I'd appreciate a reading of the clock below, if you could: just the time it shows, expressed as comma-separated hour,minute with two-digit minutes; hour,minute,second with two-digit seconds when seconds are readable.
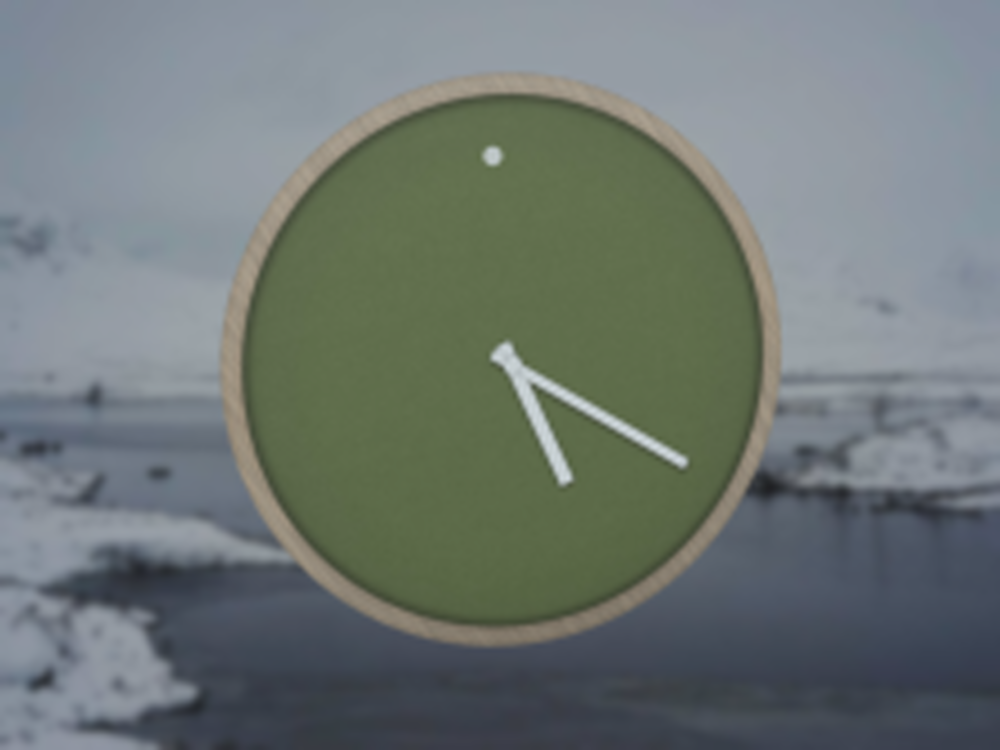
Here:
5,21
